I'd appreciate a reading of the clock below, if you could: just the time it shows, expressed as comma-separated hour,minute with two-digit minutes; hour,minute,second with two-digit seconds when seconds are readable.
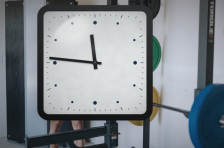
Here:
11,46
